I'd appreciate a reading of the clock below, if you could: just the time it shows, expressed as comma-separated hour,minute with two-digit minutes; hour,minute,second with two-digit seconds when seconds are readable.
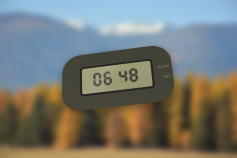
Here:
6,48
